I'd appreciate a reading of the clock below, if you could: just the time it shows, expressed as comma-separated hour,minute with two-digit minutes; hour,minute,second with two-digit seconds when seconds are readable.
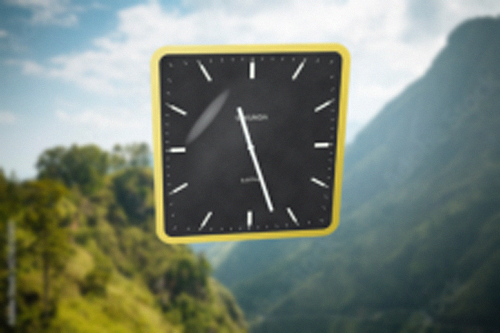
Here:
11,27
